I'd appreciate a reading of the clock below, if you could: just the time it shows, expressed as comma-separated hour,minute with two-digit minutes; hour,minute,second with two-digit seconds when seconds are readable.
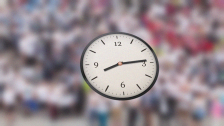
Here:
8,14
